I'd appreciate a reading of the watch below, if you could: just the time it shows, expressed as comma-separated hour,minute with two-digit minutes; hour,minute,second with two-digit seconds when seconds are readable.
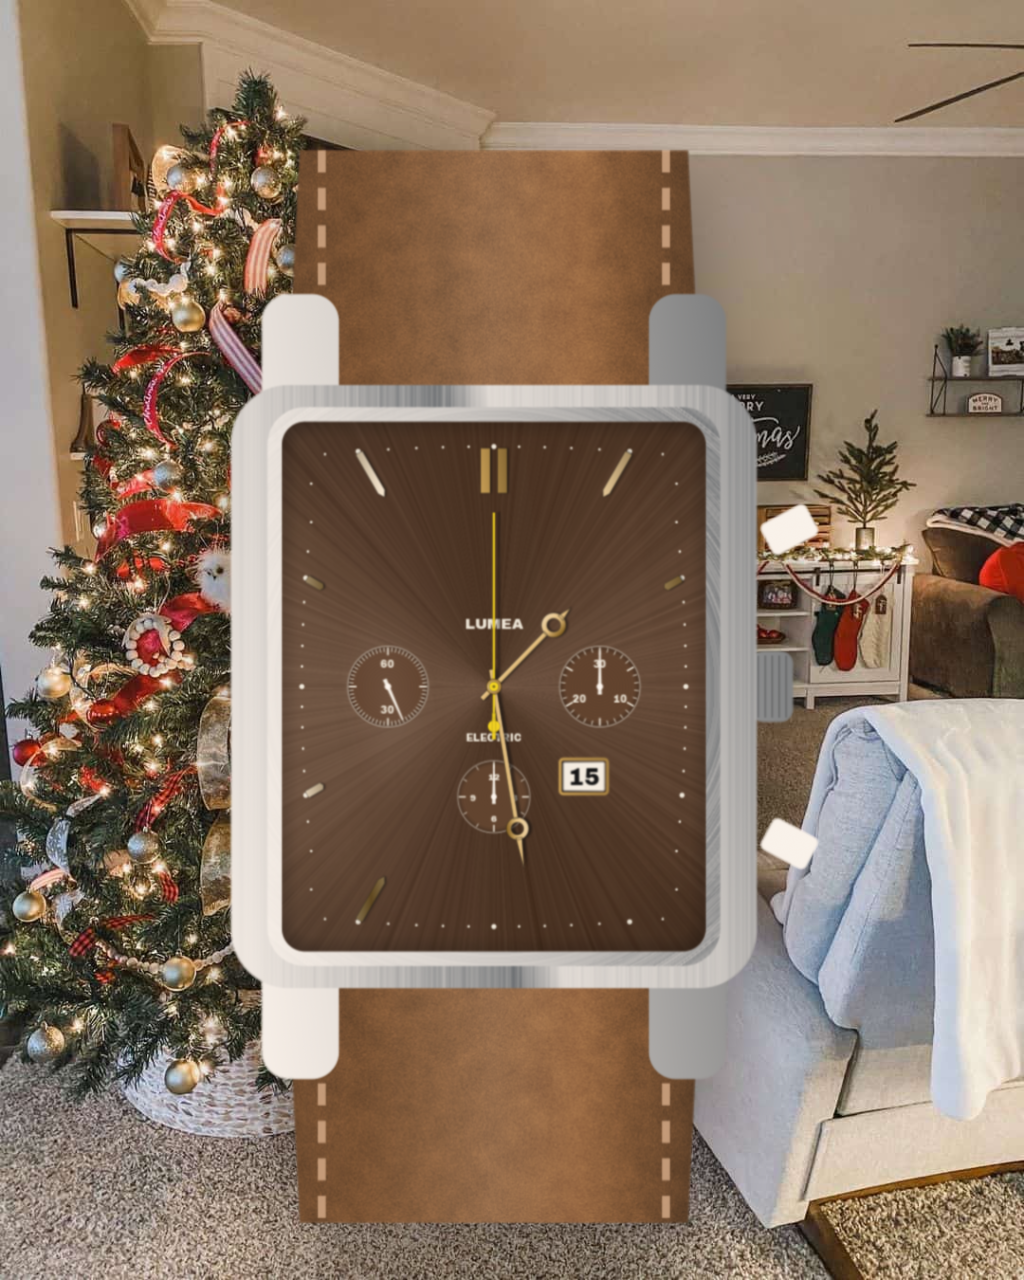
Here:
1,28,26
